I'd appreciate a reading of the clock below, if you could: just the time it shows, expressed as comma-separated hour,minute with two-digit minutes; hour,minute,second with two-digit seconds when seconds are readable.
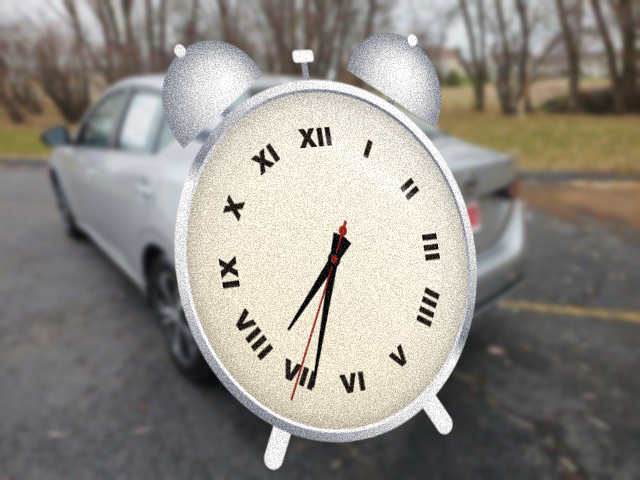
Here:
7,33,35
